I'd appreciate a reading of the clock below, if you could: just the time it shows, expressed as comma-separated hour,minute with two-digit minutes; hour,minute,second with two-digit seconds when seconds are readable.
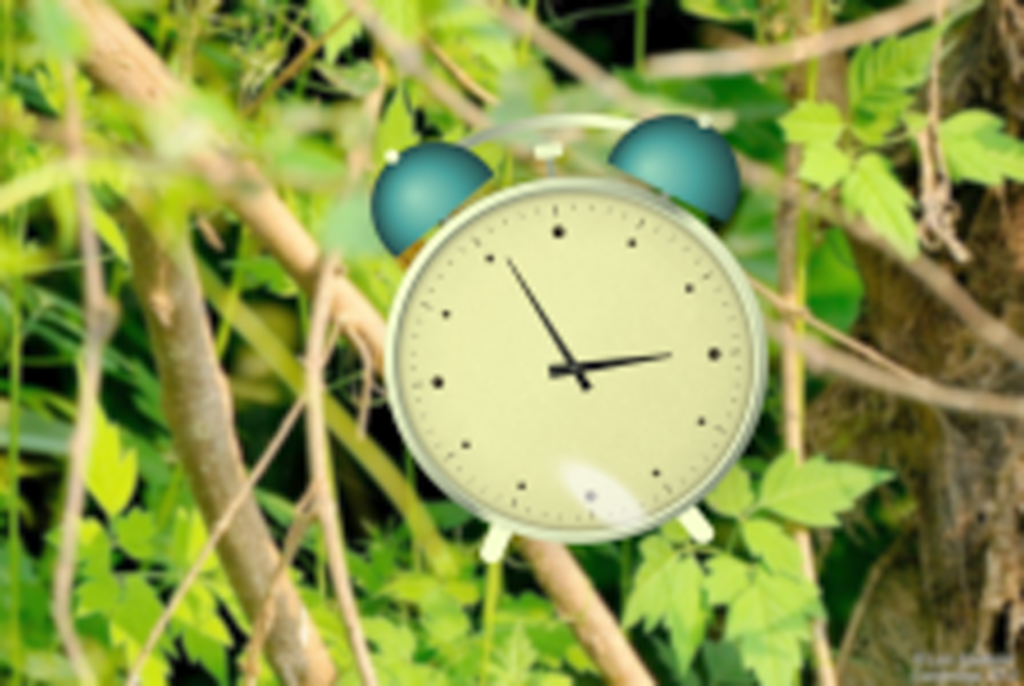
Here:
2,56
